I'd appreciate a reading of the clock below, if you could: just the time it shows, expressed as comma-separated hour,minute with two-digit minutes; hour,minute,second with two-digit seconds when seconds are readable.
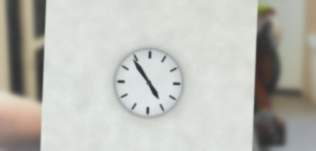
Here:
4,54
